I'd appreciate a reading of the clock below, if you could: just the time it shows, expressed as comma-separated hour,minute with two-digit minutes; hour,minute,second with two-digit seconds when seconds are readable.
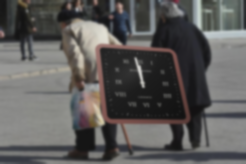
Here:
11,59
